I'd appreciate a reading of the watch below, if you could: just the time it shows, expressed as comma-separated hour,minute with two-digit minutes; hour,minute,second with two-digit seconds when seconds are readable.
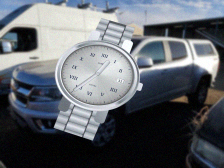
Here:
12,35
